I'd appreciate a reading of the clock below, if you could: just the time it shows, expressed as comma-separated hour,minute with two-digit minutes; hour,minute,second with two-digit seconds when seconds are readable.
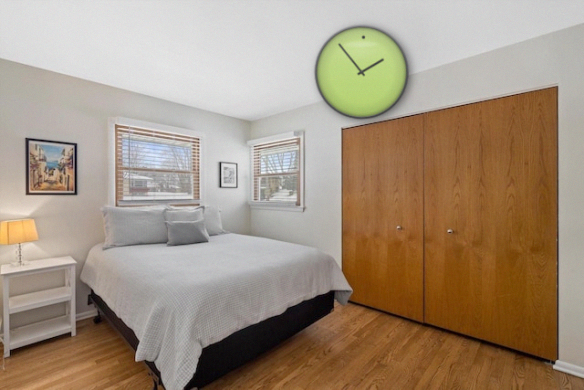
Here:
1,53
